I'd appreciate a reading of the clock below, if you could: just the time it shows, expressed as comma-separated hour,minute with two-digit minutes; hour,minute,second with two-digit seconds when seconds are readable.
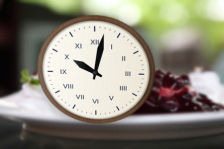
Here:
10,02
